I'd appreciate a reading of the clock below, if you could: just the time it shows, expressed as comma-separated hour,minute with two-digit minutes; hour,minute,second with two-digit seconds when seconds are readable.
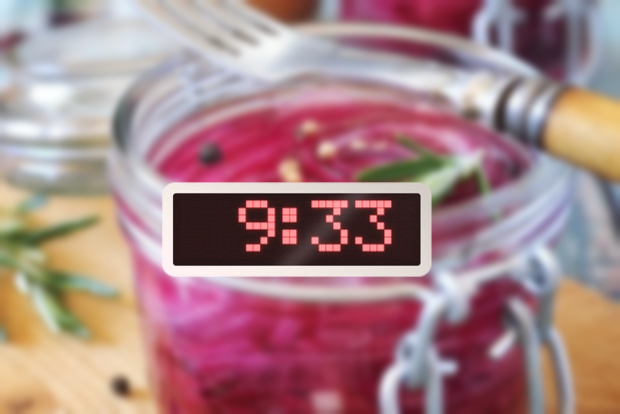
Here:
9,33
